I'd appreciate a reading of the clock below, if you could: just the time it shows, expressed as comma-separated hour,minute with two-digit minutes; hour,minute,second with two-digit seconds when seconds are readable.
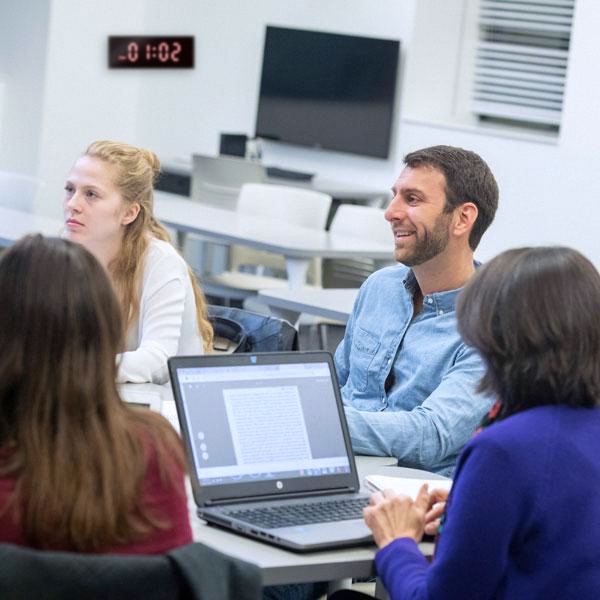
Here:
1,02
